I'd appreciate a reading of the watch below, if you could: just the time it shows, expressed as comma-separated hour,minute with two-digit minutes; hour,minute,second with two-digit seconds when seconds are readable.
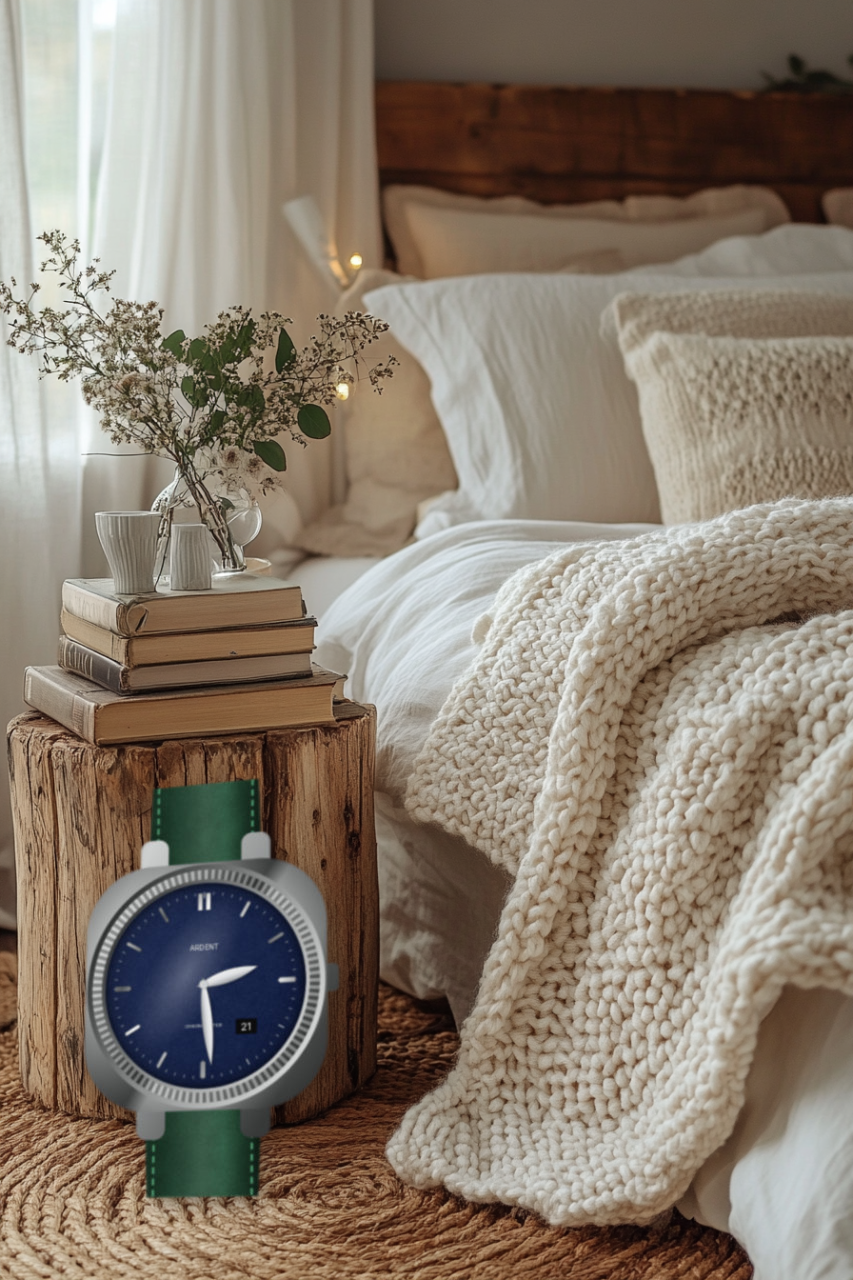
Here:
2,29
